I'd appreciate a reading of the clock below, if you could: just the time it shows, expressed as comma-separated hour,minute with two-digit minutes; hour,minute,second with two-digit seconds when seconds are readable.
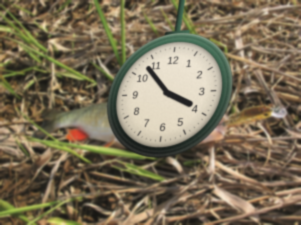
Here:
3,53
